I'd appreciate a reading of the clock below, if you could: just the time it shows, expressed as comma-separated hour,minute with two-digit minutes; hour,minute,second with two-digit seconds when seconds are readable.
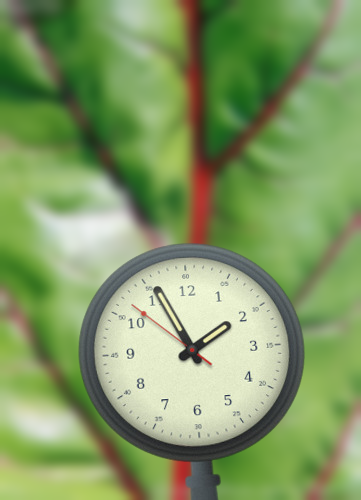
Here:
1,55,52
